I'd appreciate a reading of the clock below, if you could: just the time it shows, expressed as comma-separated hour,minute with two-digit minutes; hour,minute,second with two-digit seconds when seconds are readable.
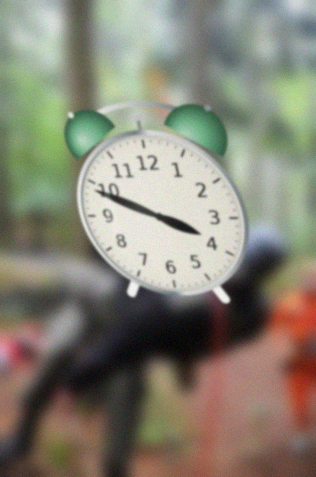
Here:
3,49
